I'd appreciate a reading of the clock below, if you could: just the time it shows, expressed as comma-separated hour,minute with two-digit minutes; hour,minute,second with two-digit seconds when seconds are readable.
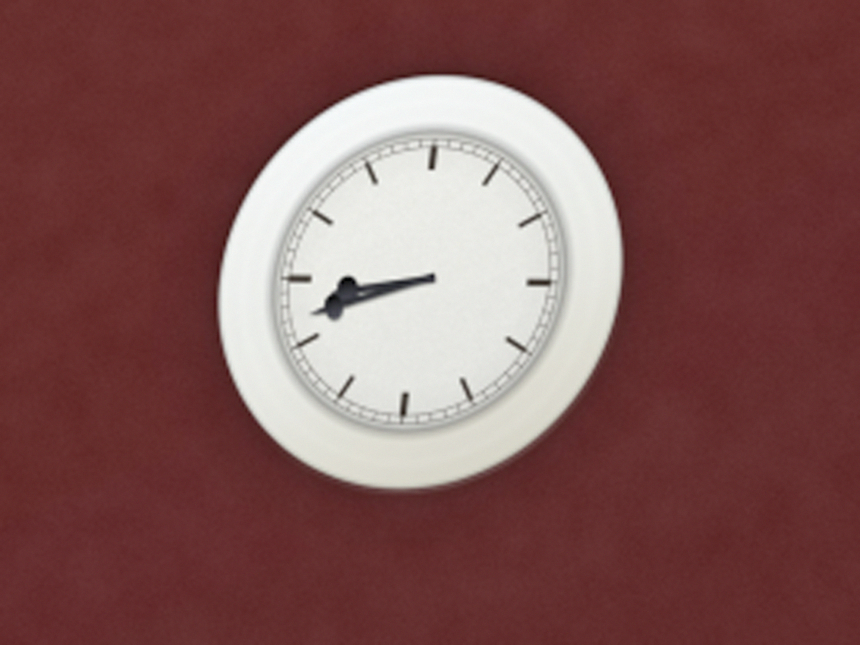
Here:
8,42
